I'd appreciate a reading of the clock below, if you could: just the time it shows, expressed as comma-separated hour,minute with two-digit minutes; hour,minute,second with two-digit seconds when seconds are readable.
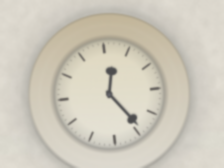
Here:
12,24
